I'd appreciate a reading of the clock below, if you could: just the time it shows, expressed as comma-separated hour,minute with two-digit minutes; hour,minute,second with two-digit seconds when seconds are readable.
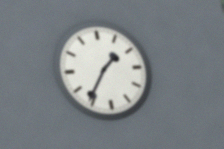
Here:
1,36
